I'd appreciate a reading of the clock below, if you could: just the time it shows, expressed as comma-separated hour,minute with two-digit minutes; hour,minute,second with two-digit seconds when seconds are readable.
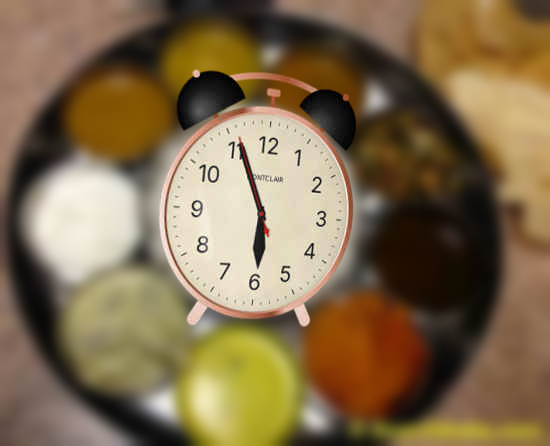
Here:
5,55,56
